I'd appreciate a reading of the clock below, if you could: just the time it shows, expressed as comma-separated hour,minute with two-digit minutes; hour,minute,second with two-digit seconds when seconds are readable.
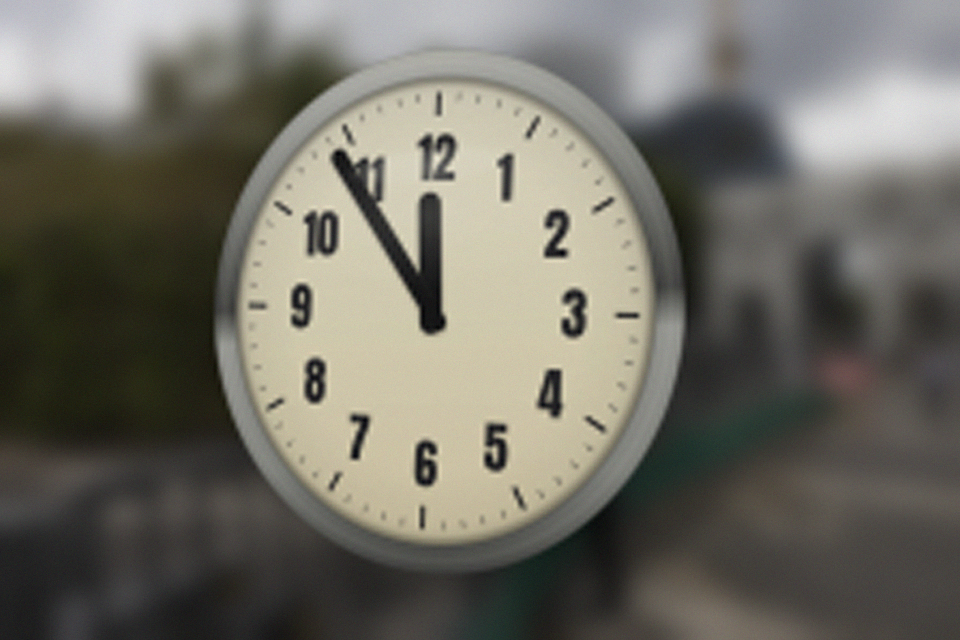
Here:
11,54
